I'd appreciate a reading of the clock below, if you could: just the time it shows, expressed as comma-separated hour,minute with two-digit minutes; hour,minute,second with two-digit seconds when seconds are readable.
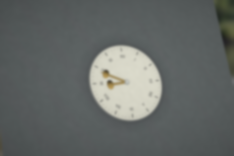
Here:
8,49
